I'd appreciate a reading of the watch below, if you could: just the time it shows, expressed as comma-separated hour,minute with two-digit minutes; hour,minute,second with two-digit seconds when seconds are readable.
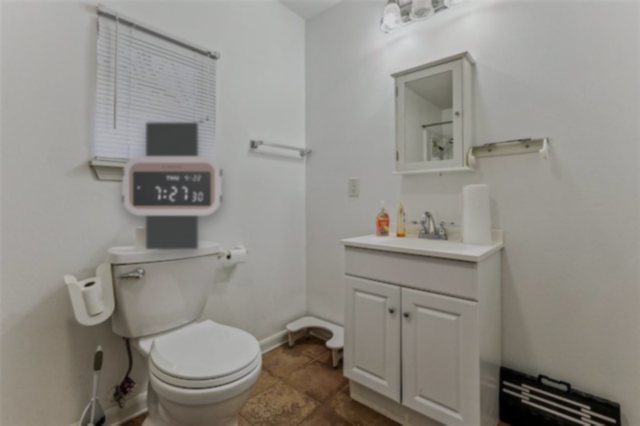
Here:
7,27
